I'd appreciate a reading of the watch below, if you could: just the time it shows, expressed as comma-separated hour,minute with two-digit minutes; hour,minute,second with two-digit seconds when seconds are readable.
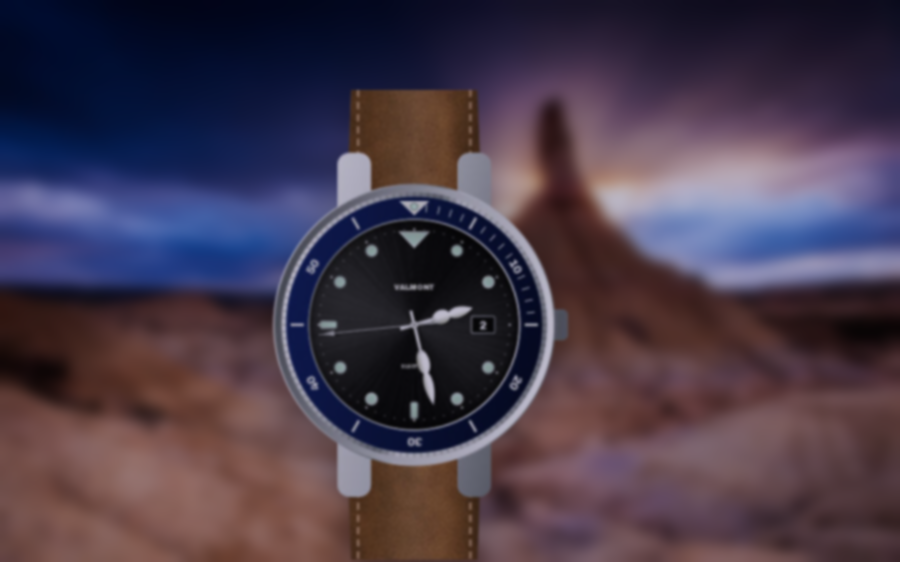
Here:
2,27,44
